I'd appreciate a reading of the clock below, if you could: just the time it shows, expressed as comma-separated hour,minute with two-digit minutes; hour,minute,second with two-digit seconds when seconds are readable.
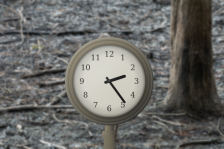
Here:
2,24
